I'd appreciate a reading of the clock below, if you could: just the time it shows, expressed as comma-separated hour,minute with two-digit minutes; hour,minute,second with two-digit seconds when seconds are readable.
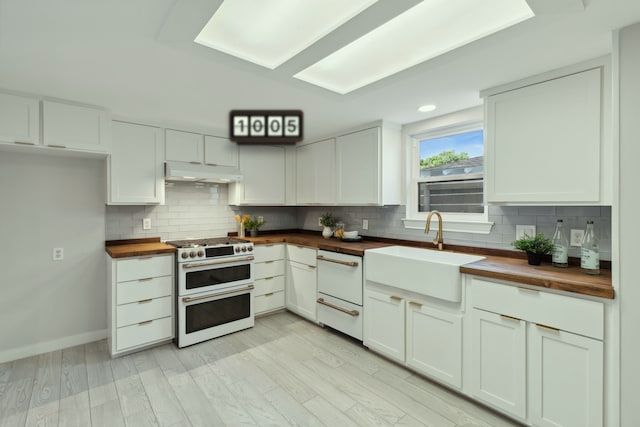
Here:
10,05
